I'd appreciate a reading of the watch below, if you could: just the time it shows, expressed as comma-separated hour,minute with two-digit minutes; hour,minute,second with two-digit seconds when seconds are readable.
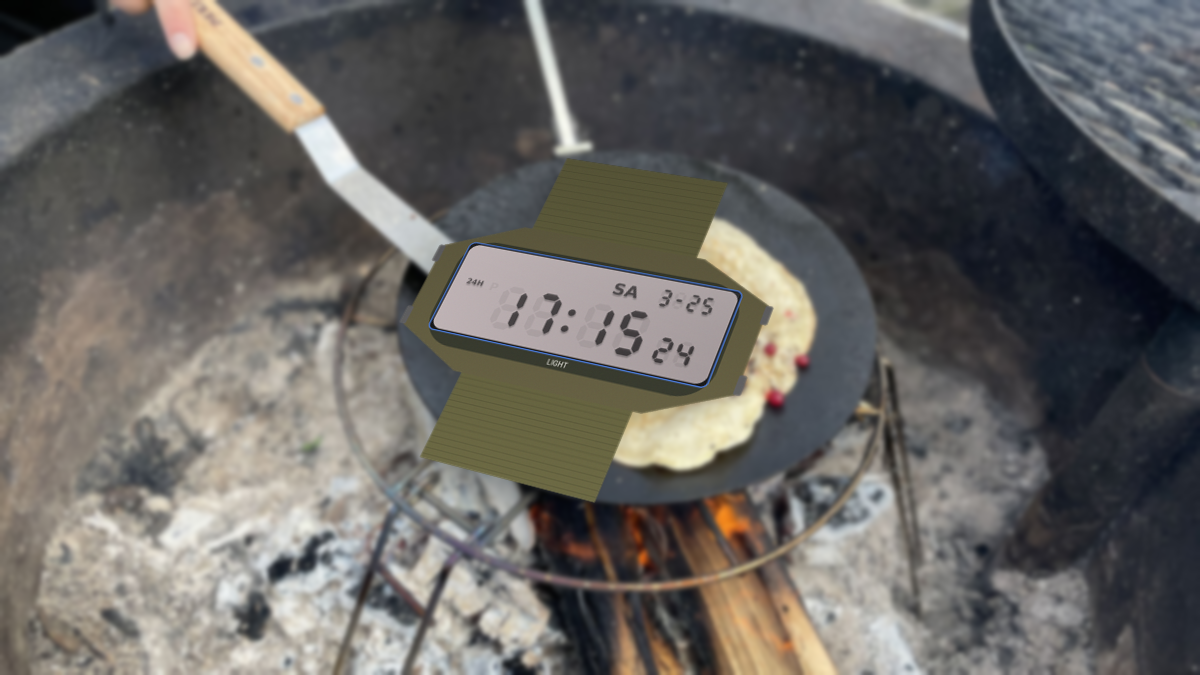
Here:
17,15,24
